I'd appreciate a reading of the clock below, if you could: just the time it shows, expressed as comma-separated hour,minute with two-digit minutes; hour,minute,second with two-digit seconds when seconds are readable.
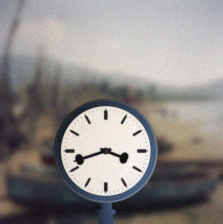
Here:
3,42
